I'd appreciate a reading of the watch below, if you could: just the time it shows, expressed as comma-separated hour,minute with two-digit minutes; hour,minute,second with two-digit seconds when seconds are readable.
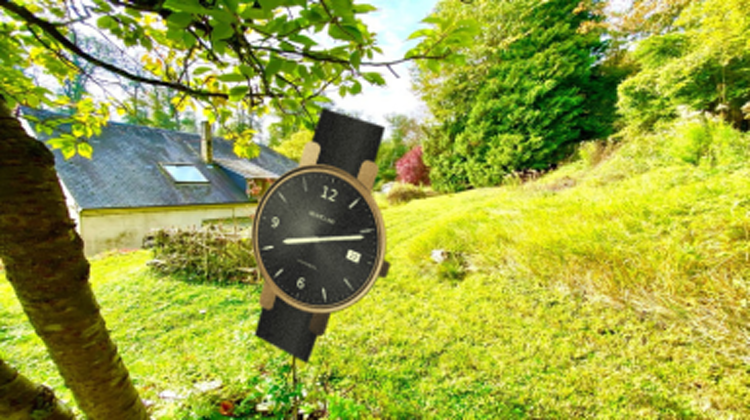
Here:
8,11
